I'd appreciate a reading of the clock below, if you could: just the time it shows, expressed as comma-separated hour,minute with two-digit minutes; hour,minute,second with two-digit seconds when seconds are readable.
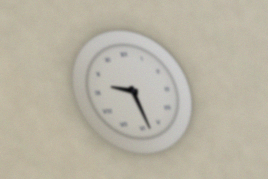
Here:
9,28
